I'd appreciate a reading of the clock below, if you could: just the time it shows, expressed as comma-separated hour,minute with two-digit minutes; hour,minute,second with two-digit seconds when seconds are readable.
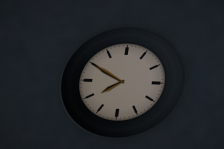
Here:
7,50
